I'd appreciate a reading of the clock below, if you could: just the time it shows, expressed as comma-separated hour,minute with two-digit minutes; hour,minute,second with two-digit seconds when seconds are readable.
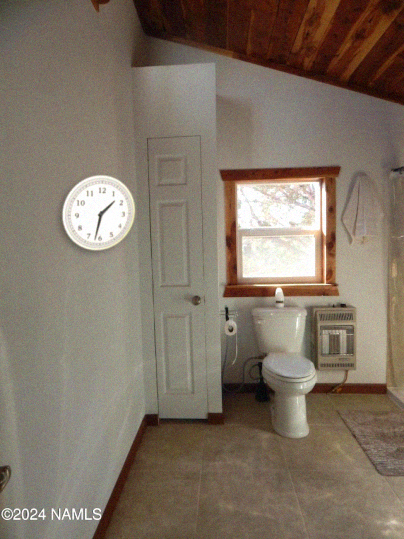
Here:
1,32
